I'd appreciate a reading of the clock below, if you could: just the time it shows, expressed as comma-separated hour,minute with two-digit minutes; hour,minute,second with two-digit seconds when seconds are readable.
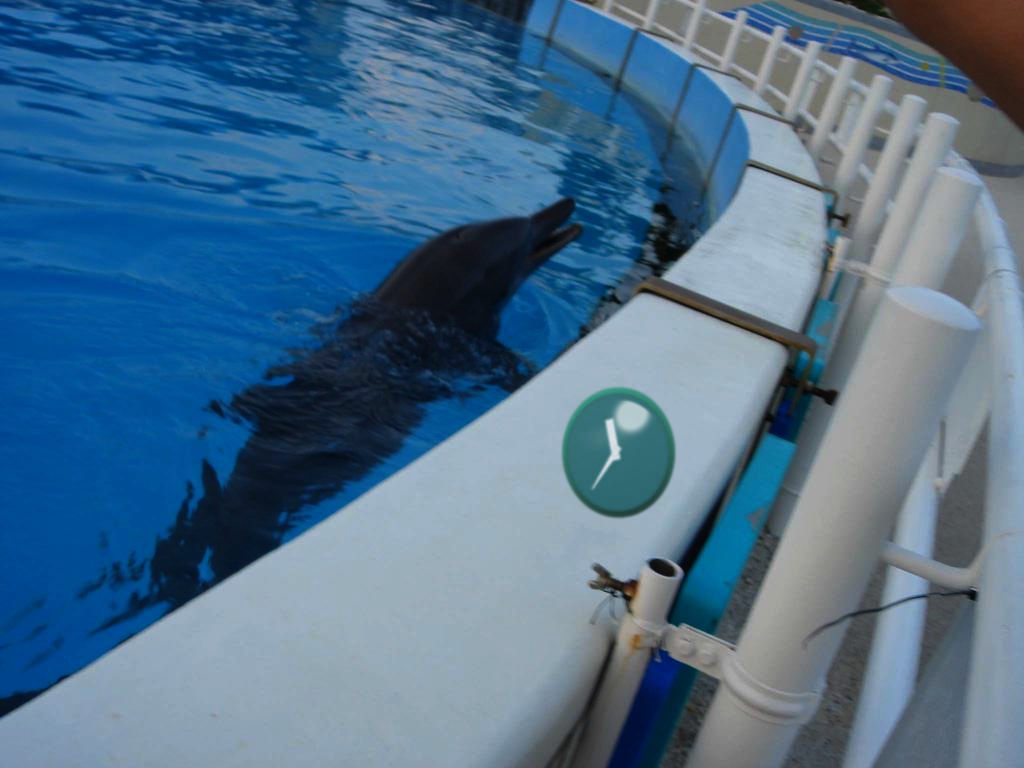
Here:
11,36
